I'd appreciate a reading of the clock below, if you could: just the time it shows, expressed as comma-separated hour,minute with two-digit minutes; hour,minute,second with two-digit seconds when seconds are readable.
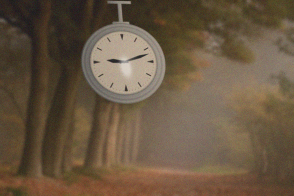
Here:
9,12
